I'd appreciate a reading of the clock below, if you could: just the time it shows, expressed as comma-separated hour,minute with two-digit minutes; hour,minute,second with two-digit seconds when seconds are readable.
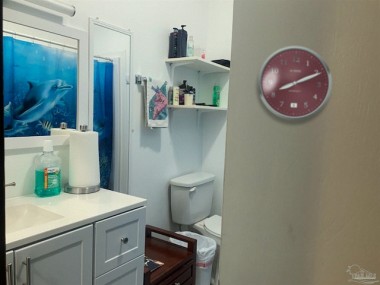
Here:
8,11
